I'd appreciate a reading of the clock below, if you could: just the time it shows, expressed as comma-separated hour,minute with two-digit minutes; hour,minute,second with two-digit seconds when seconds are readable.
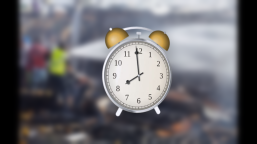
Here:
7,59
